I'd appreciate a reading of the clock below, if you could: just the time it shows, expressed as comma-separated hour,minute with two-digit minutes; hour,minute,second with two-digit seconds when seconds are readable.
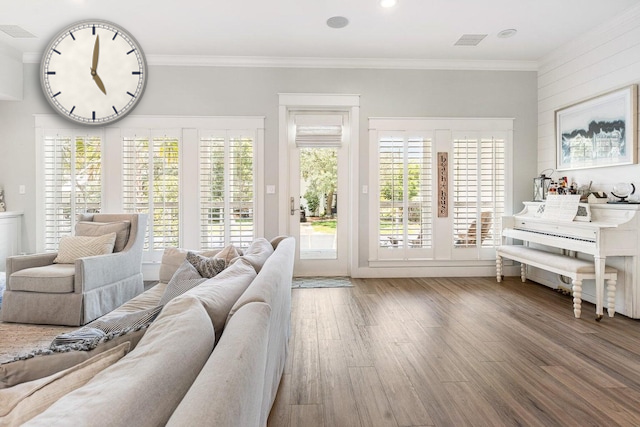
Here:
5,01
